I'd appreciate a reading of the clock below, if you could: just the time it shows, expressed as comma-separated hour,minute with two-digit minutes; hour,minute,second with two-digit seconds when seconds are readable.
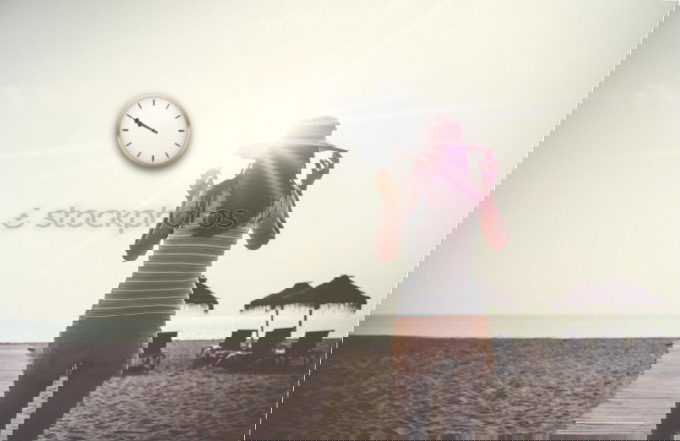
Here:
9,50
